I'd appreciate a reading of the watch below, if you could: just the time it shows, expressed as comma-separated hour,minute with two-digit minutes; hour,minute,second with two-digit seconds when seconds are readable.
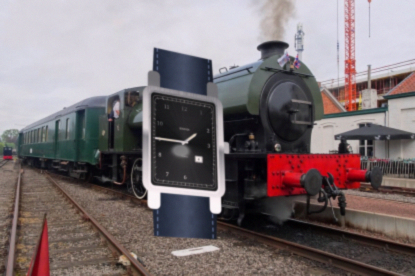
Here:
1,45
